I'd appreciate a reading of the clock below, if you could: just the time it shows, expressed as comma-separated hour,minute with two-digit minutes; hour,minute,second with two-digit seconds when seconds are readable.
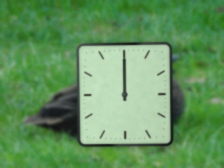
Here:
12,00
